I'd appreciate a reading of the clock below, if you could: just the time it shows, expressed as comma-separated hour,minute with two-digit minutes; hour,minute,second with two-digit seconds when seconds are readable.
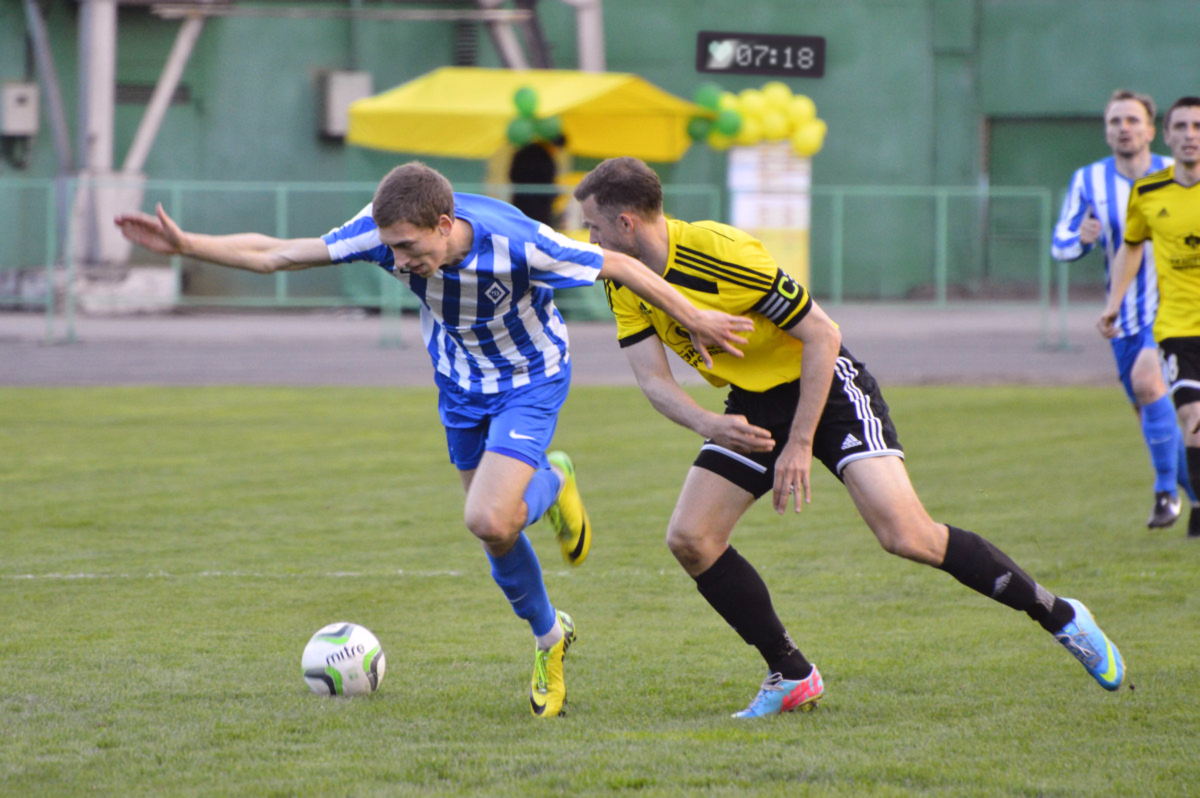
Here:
7,18
